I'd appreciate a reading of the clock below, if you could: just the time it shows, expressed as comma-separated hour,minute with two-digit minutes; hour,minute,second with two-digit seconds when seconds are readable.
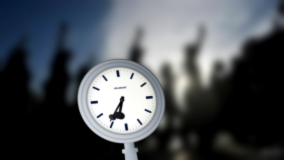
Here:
6,36
